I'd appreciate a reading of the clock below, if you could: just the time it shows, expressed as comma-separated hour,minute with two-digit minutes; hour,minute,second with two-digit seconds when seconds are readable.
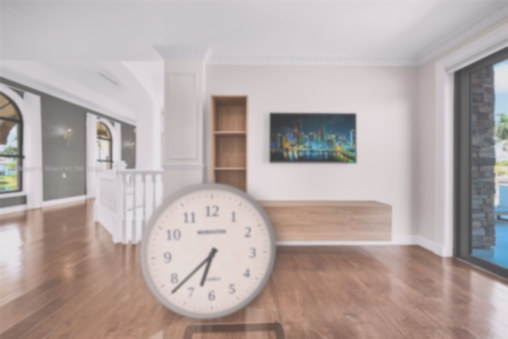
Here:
6,38
